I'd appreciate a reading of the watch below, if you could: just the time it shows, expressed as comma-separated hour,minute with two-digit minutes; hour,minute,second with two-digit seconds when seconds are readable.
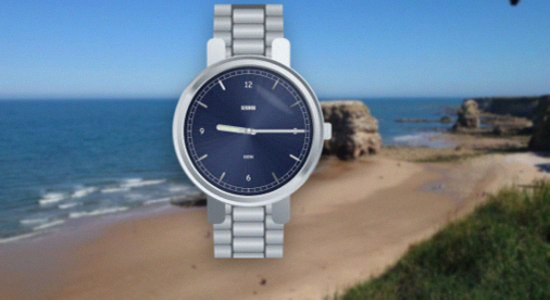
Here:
9,15
